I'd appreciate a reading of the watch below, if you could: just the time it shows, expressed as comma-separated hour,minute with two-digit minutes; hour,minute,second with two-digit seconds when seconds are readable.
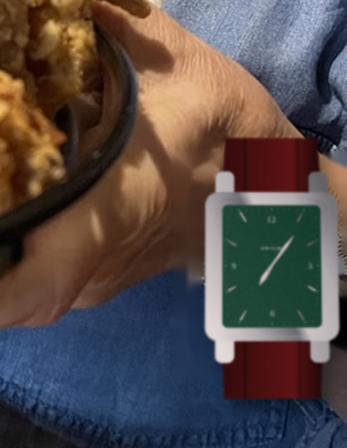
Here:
7,06
